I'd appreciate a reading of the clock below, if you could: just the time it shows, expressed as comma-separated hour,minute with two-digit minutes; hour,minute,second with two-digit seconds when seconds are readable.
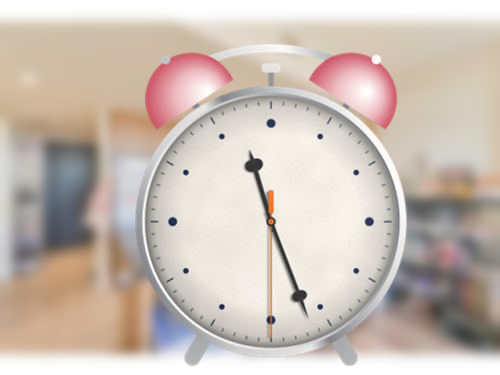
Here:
11,26,30
